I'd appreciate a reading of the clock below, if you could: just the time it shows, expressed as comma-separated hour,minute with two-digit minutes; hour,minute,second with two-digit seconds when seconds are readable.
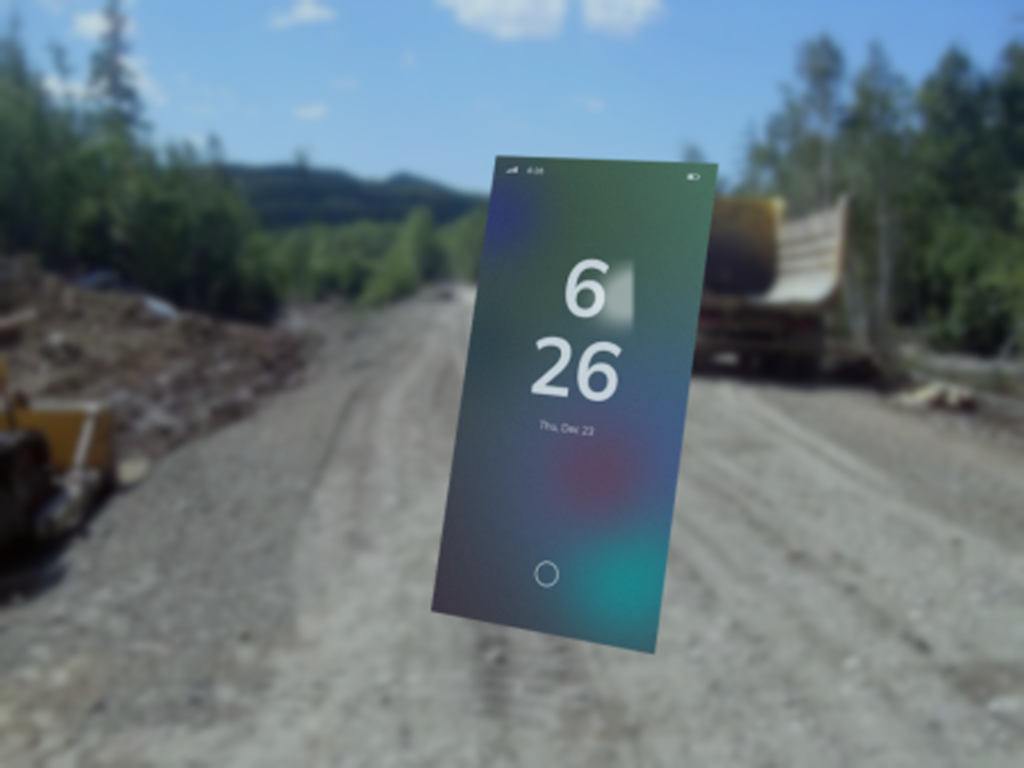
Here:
6,26
